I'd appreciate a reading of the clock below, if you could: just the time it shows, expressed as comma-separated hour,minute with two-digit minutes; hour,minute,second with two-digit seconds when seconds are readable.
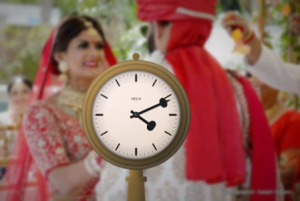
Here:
4,11
